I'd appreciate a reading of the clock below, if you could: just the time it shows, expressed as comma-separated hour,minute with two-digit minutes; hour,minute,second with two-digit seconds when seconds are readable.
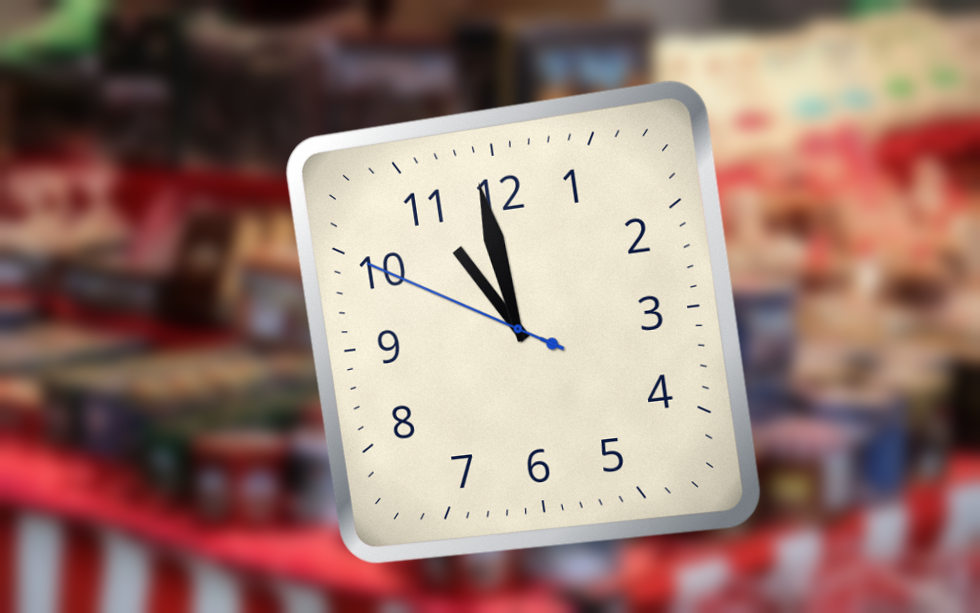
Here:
10,58,50
